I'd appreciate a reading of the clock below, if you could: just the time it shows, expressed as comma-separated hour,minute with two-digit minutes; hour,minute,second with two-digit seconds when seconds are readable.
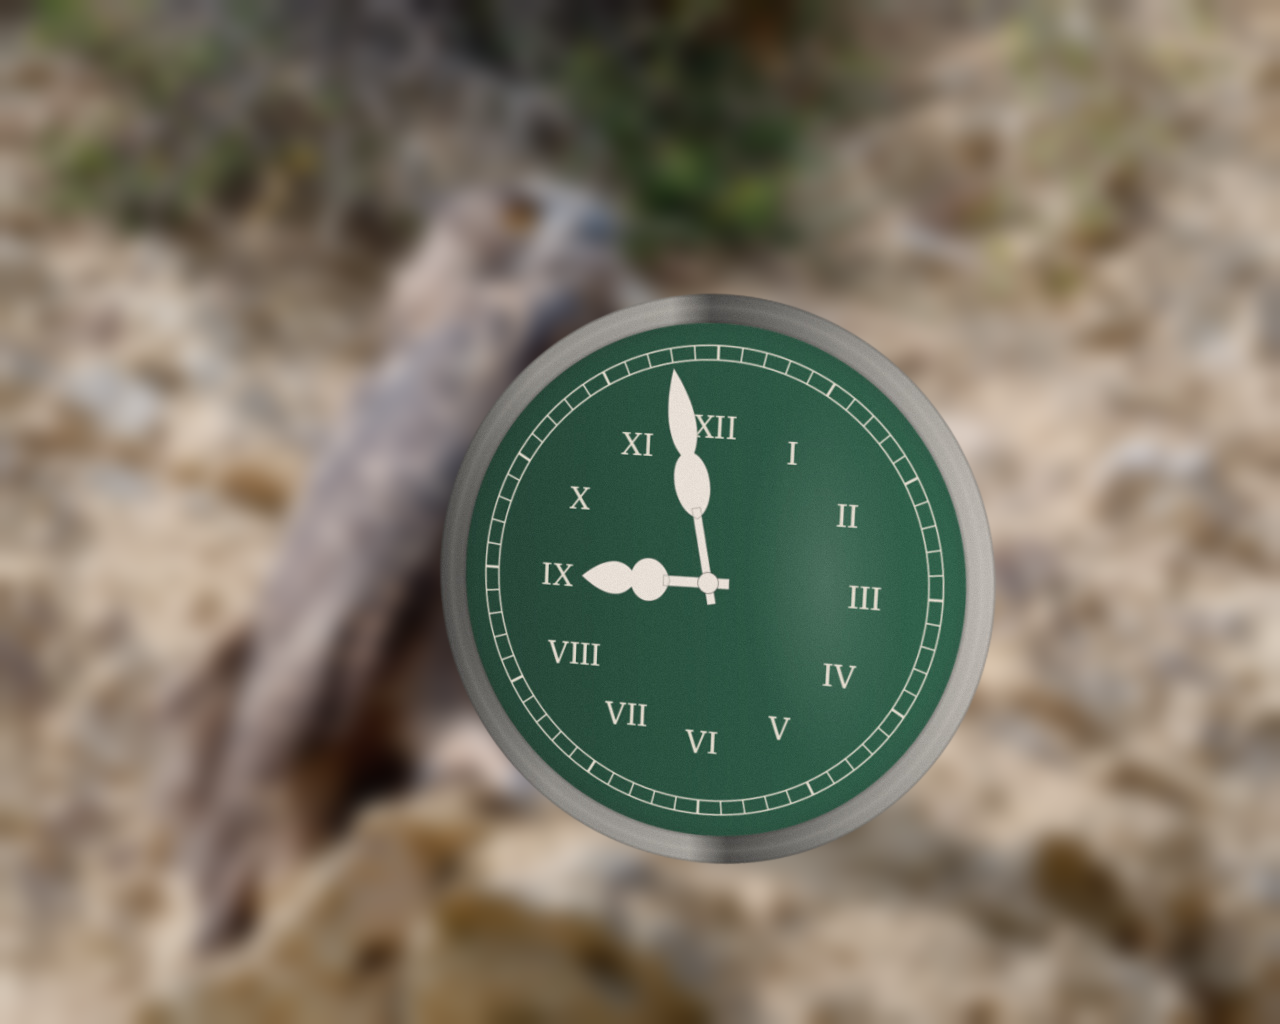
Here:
8,58
